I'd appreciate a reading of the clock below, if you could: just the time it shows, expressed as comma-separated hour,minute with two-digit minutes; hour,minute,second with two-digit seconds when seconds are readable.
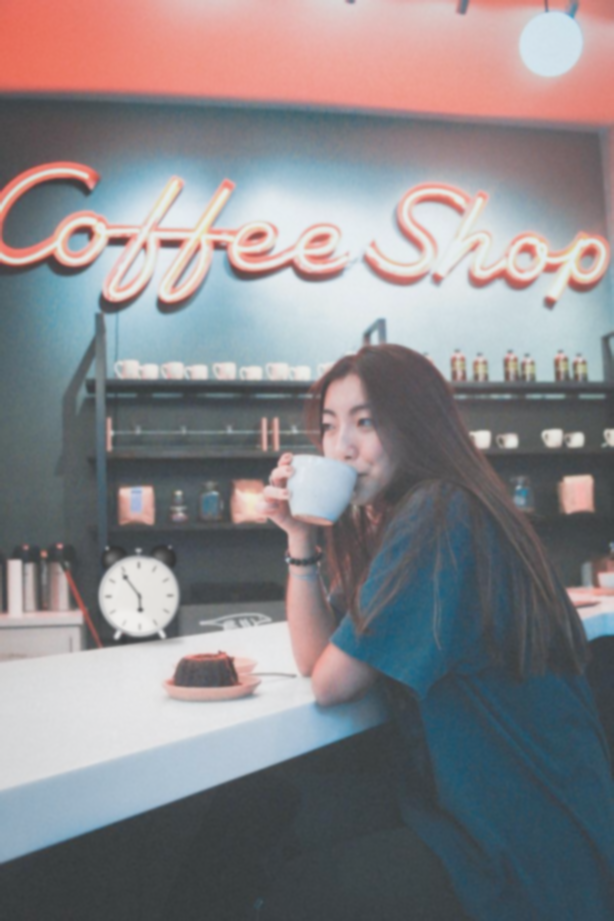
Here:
5,54
